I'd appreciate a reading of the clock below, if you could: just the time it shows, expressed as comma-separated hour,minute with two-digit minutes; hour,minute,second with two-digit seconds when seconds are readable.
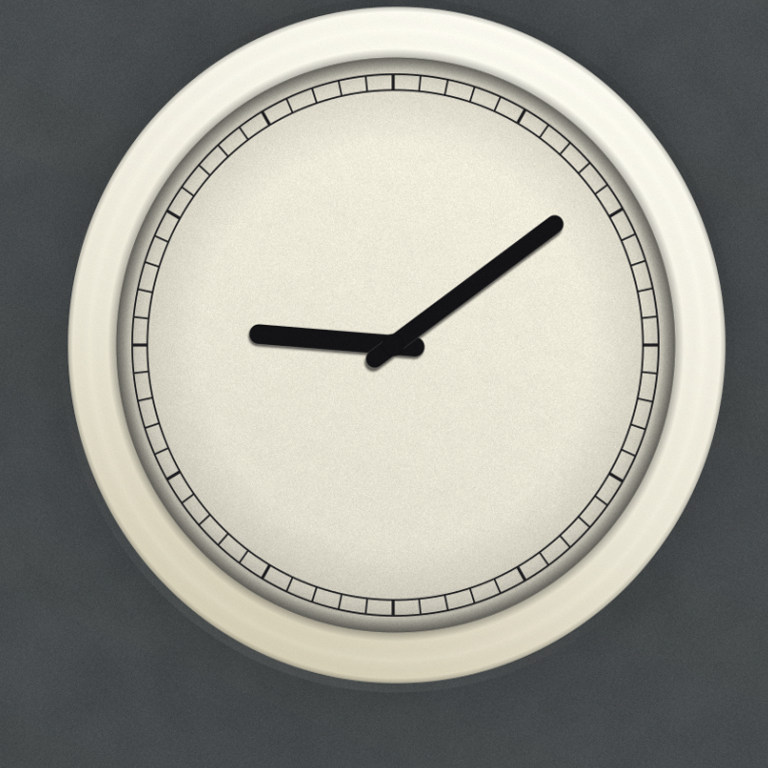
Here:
9,09
